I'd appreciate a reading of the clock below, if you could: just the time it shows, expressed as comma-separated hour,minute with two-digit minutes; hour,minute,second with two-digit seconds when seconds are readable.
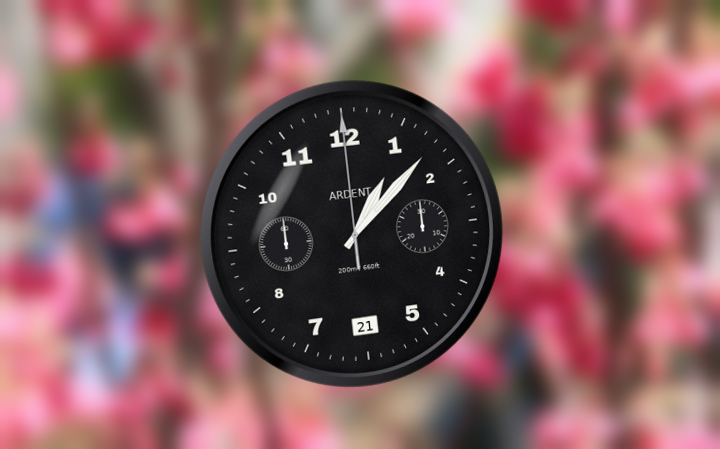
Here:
1,08
